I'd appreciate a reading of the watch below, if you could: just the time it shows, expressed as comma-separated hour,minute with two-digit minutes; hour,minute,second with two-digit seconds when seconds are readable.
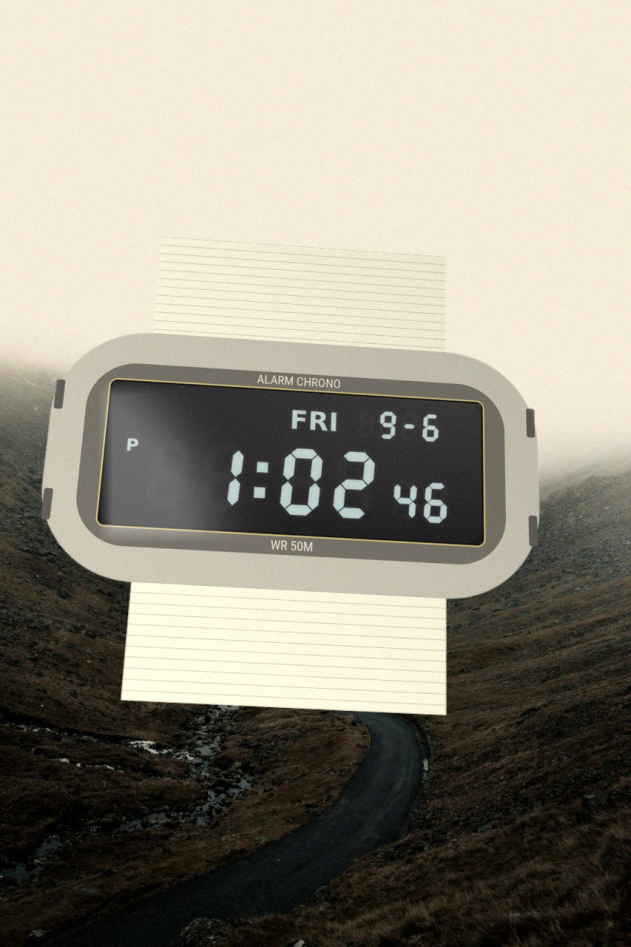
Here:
1,02,46
